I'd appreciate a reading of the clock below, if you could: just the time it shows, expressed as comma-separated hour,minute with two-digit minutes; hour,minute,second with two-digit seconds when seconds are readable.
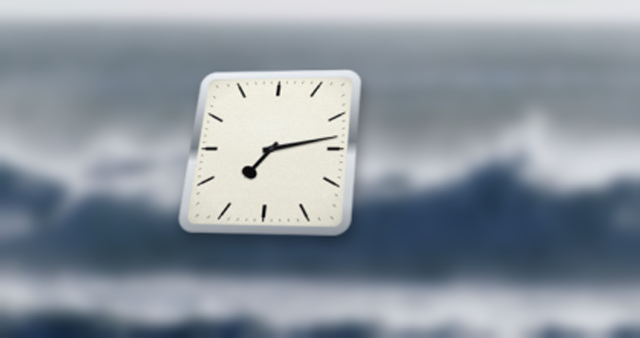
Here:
7,13
